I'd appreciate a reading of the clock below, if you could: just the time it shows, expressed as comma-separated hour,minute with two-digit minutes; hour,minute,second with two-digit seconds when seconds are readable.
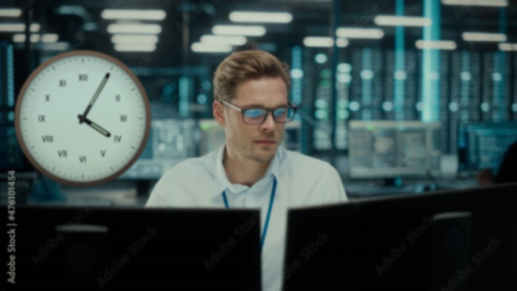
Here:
4,05
